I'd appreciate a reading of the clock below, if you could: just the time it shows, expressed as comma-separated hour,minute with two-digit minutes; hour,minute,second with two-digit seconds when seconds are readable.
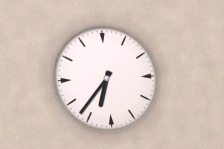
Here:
6,37
